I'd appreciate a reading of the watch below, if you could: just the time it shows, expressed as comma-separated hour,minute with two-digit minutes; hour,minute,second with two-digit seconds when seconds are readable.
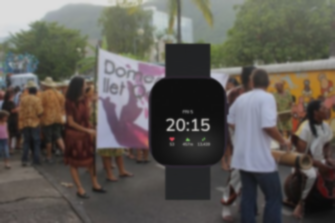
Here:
20,15
